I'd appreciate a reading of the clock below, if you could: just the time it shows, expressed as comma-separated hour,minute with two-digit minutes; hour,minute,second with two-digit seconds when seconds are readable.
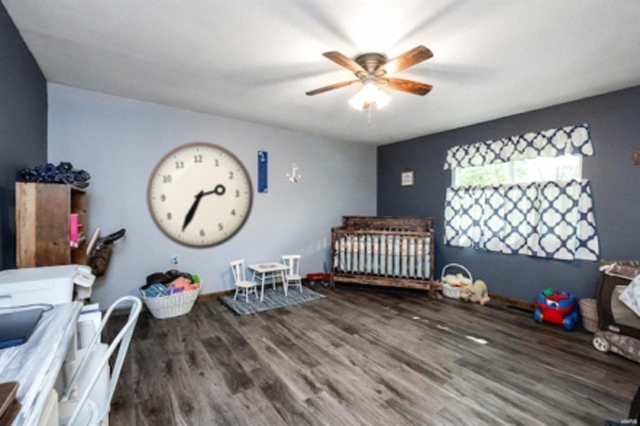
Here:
2,35
